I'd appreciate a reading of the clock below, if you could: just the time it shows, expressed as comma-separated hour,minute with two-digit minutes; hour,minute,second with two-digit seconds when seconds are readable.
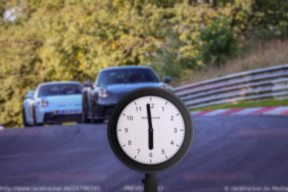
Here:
5,59
